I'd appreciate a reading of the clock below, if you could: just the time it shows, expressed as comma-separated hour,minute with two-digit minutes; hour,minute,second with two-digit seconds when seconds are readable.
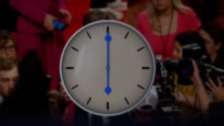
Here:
6,00
